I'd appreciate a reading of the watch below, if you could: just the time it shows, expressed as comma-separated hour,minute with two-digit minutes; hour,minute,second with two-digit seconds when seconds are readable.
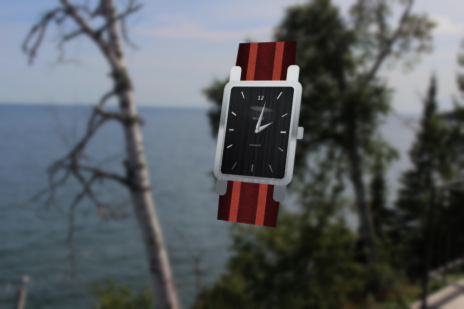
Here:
2,02
